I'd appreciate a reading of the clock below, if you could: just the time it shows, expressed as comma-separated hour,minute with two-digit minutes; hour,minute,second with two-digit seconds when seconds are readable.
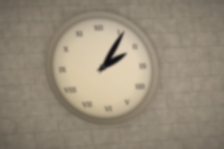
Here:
2,06
